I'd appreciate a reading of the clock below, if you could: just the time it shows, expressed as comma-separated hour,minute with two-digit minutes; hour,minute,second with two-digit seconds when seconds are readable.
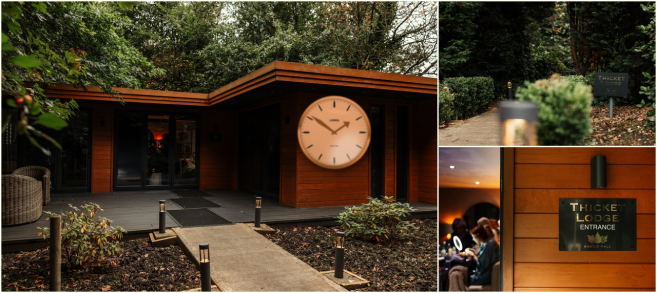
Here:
1,51
